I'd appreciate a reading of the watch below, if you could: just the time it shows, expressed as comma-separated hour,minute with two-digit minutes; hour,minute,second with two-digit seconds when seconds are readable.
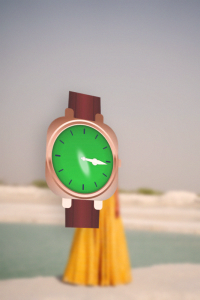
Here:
3,16
